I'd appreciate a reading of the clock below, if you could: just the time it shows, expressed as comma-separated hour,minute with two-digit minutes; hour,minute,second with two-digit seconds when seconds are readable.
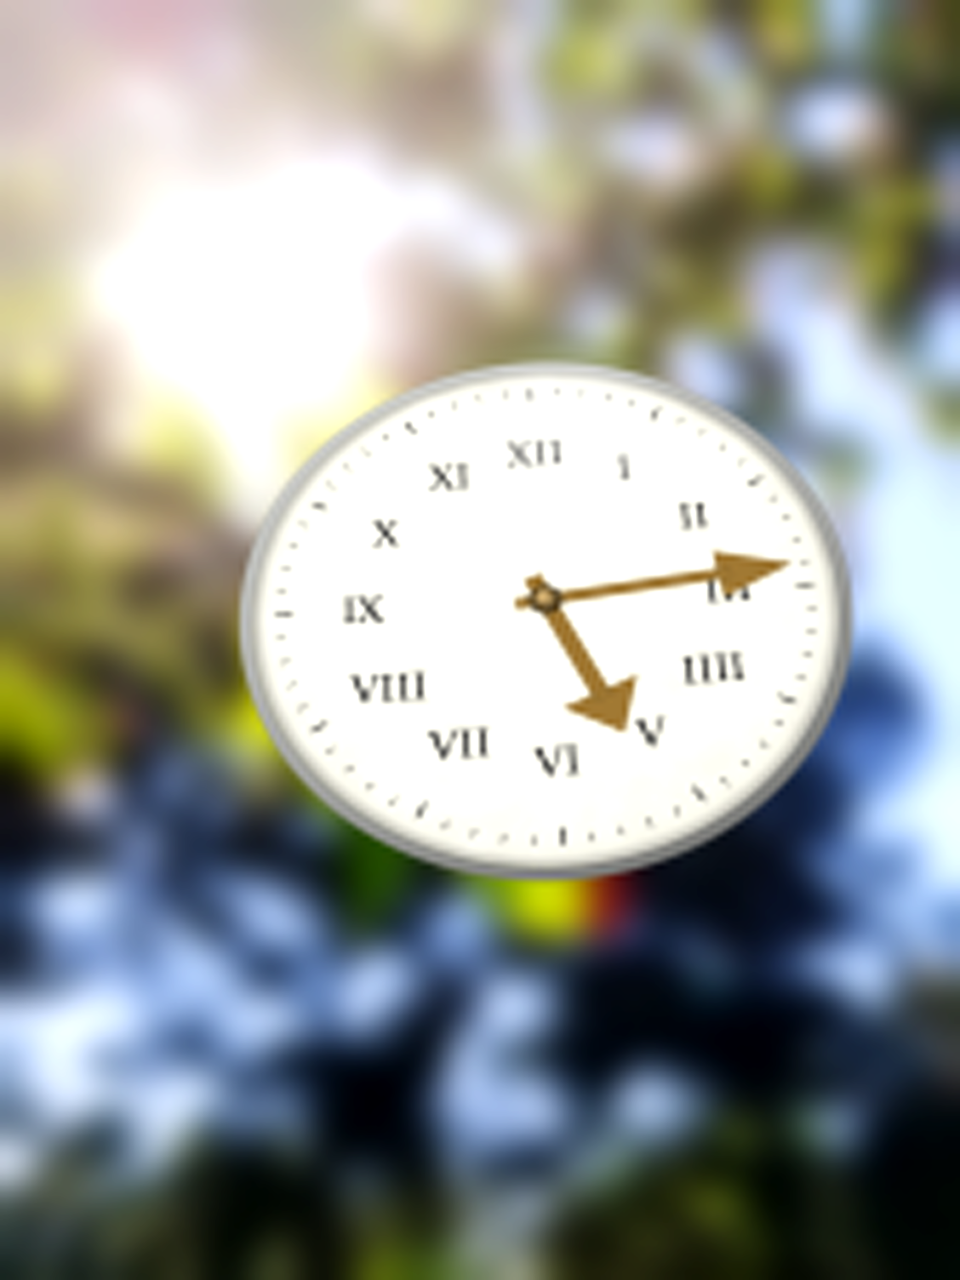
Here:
5,14
